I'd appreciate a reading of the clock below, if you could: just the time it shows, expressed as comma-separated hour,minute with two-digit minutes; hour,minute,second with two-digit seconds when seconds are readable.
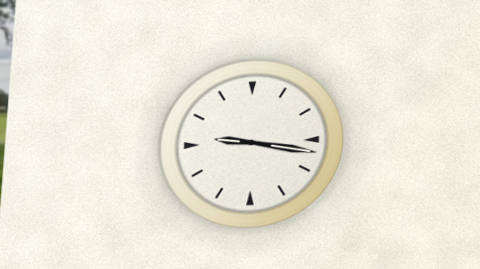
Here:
9,17
